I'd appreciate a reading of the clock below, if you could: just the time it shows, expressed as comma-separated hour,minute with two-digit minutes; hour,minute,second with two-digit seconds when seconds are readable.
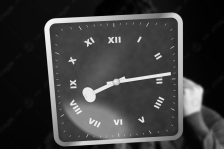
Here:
8,14
